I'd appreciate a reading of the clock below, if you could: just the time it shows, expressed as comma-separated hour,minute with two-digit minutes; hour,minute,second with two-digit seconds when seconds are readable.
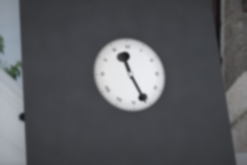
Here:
11,26
